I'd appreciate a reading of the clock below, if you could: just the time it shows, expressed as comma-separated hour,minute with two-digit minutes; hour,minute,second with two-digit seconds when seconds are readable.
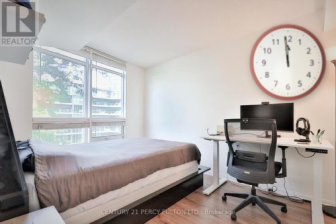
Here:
11,59
